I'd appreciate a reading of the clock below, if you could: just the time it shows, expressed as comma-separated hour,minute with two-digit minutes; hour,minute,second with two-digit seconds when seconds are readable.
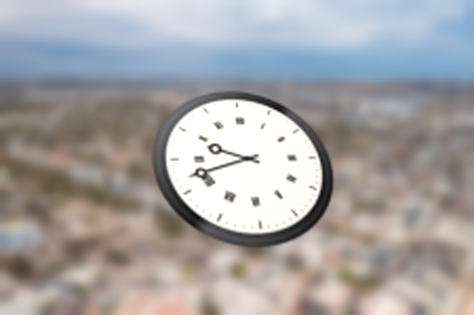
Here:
9,42
